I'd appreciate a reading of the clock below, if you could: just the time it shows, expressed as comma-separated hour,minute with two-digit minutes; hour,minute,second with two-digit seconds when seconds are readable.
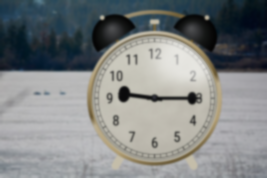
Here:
9,15
